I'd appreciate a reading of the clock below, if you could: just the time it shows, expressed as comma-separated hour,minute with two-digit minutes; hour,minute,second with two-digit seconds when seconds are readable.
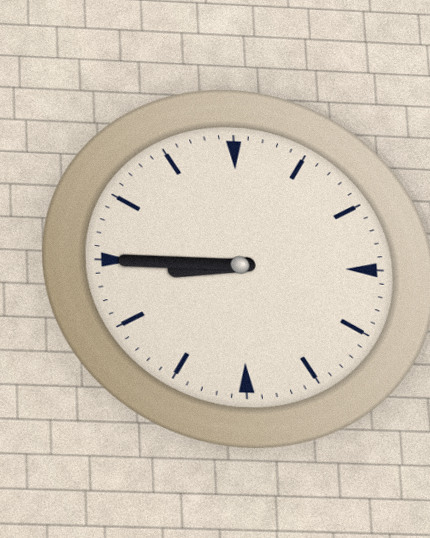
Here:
8,45
